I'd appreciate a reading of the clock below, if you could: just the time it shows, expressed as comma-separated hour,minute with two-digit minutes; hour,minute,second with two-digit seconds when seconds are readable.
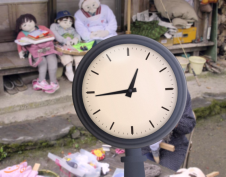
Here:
12,44
